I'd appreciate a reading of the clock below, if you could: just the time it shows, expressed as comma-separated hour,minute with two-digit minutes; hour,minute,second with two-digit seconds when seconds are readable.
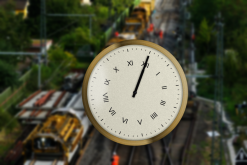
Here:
12,00
